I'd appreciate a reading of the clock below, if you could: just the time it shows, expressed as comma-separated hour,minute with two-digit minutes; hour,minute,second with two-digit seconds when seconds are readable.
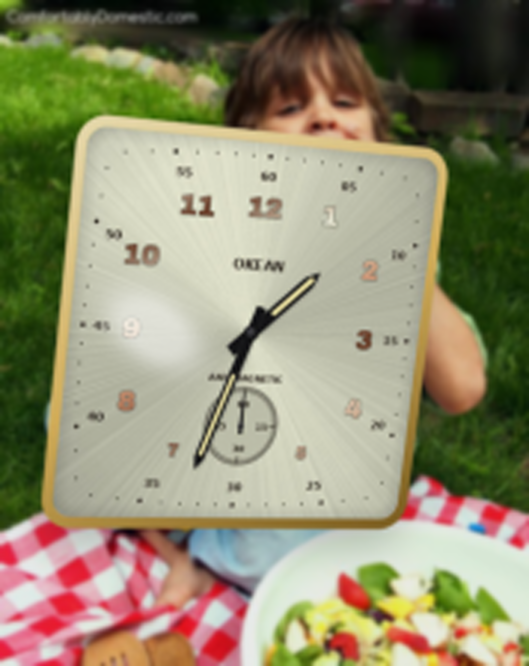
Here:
1,33
